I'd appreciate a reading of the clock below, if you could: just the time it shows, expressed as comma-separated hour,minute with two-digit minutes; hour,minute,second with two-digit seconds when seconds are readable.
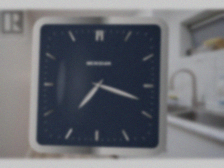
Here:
7,18
